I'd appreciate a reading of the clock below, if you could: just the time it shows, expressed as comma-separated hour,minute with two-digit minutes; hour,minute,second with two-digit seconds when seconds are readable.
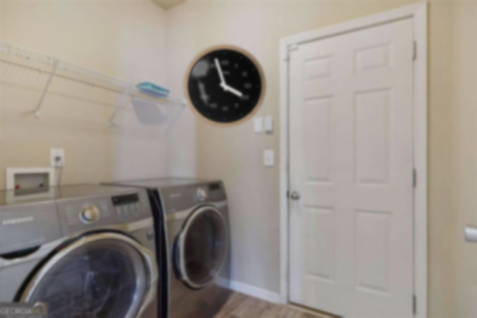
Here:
3,57
